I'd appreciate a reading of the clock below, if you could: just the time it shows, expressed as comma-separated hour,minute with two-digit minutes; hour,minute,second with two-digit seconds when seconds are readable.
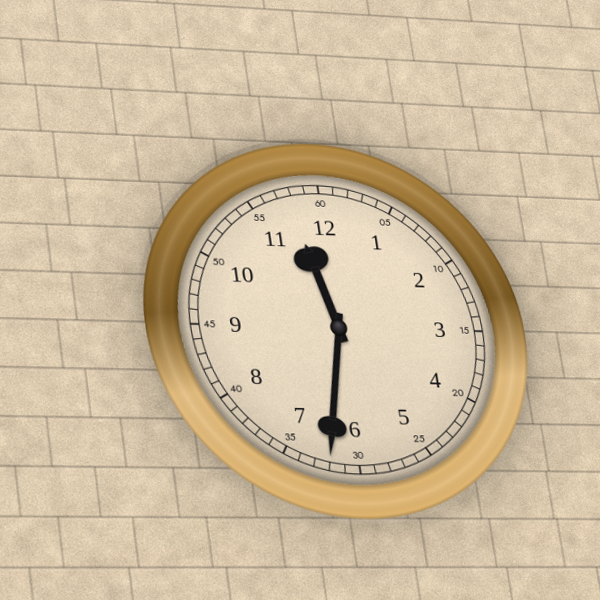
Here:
11,32
